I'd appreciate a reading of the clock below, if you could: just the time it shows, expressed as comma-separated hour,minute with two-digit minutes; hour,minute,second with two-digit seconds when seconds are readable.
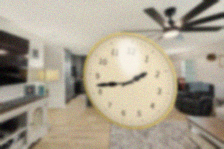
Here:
1,42
